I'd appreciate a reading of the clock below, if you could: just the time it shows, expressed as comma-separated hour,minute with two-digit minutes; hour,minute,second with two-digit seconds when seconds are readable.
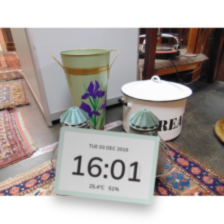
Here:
16,01
